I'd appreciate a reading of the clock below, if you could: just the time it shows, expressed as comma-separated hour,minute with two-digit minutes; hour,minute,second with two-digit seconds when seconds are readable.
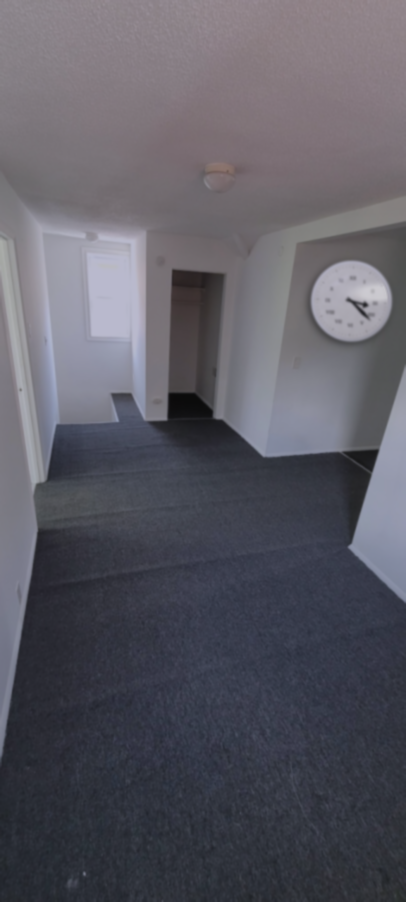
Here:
3,22
